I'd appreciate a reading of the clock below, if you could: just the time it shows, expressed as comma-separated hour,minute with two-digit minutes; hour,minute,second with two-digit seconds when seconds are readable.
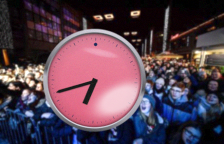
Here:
6,42
